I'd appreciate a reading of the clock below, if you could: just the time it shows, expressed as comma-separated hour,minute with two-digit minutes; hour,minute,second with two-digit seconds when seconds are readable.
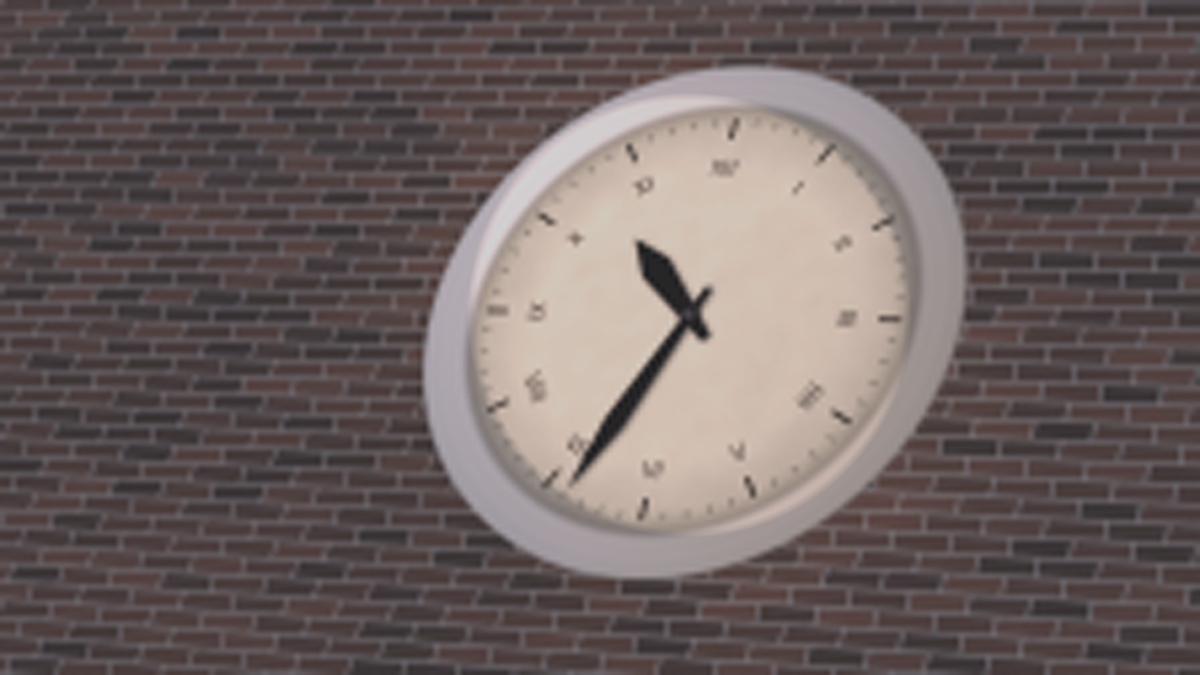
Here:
10,34
